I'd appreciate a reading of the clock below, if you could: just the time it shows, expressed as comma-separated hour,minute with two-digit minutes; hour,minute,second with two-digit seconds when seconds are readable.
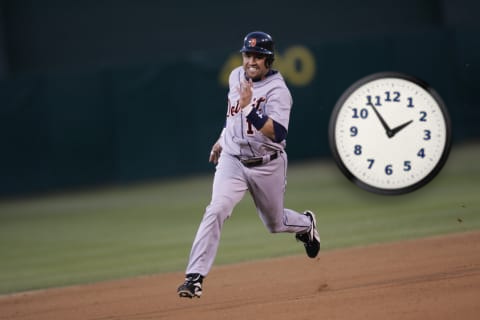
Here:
1,54
